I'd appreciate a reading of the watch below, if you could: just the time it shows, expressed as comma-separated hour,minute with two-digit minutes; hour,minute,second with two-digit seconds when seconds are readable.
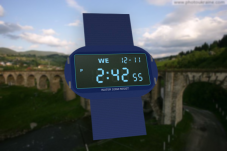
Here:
2,42,55
